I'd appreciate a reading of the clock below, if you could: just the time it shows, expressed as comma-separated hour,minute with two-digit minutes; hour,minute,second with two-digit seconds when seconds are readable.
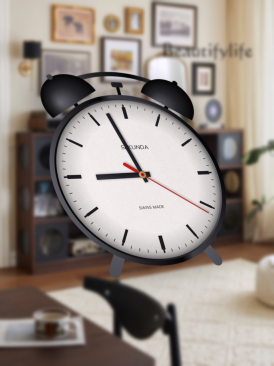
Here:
8,57,21
